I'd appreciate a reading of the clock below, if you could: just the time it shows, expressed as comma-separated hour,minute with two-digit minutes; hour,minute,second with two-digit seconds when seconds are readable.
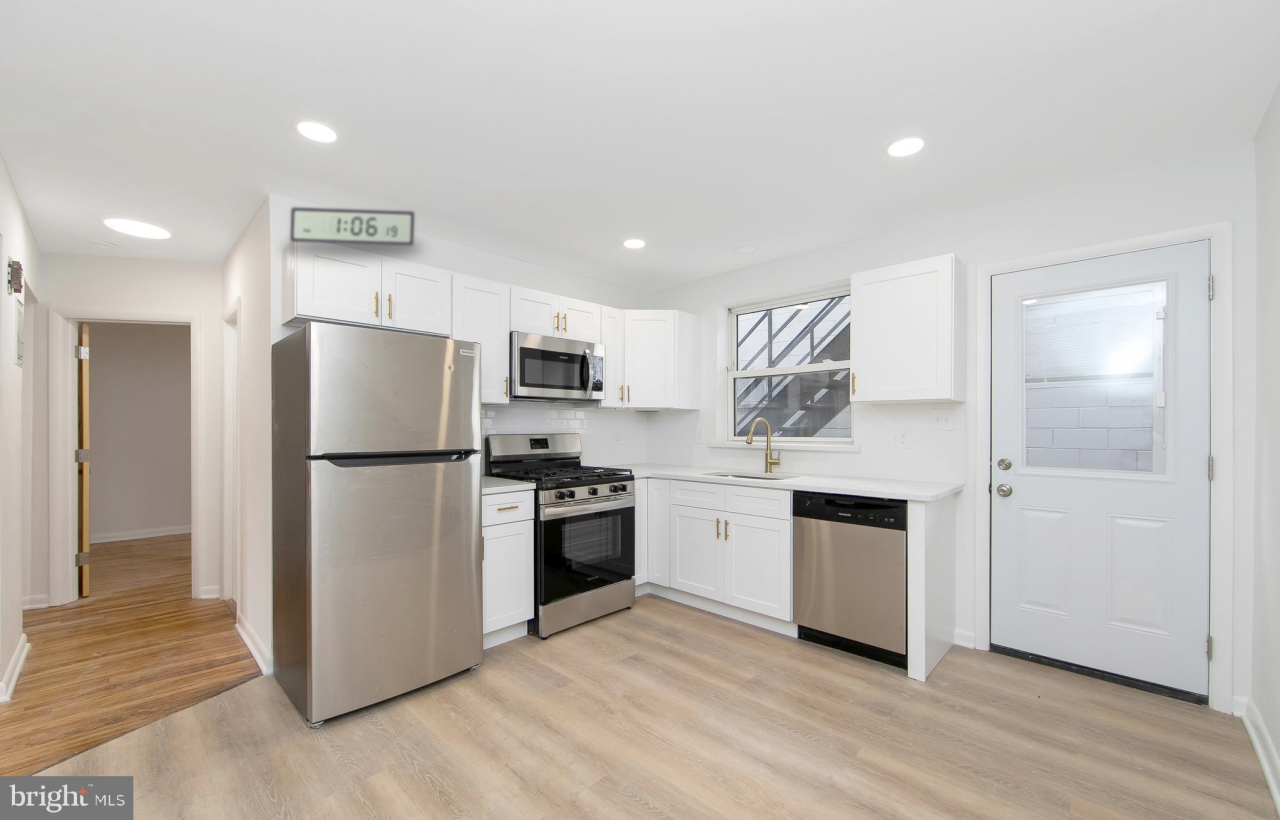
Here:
1,06
